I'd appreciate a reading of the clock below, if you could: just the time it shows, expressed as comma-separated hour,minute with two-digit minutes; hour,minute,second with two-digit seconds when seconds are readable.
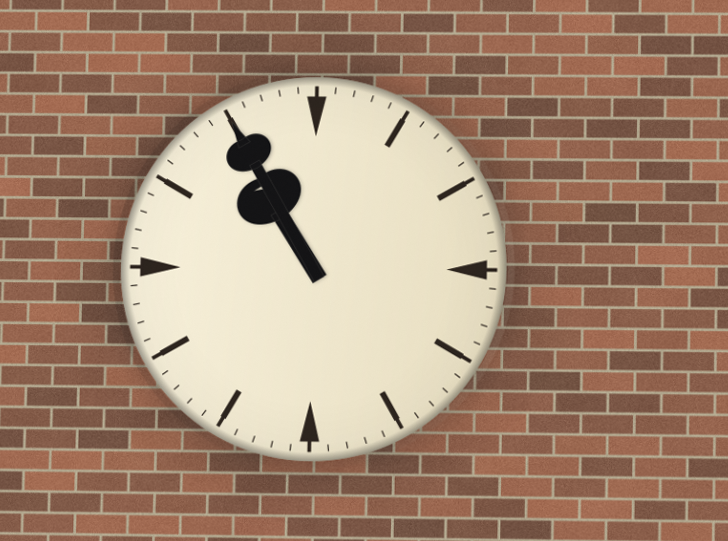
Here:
10,55
